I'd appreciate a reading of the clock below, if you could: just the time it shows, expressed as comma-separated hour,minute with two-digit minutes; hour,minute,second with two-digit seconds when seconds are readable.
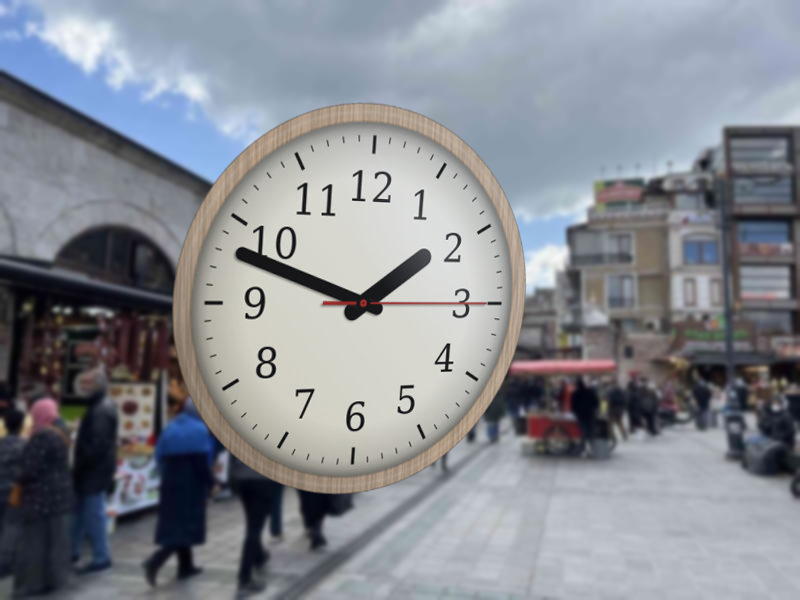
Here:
1,48,15
